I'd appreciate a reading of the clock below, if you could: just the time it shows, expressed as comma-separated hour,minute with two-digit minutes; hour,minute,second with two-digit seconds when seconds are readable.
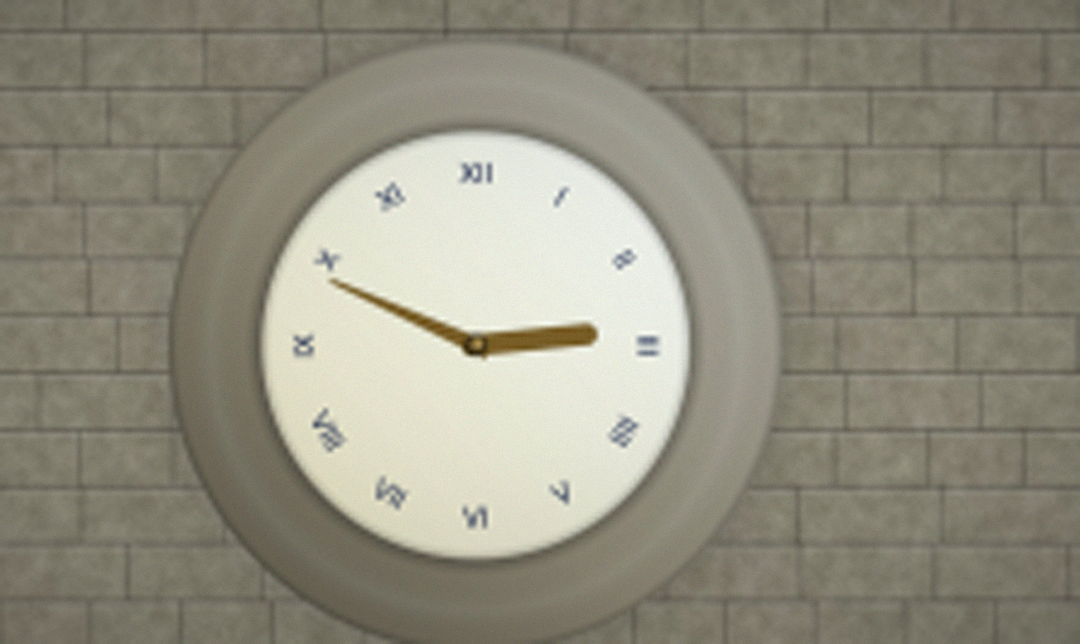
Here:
2,49
